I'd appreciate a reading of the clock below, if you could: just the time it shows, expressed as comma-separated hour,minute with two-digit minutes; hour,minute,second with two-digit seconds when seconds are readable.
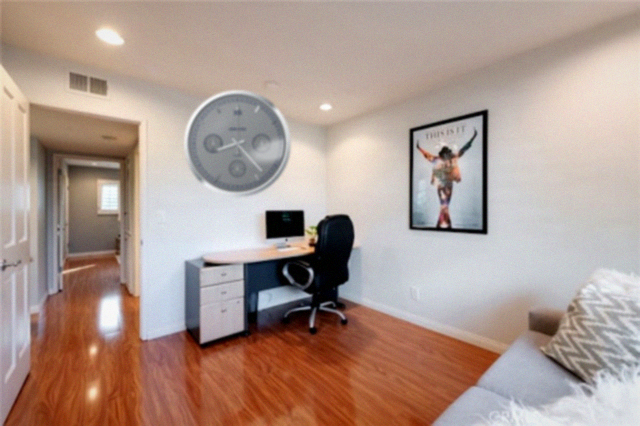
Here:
8,23
